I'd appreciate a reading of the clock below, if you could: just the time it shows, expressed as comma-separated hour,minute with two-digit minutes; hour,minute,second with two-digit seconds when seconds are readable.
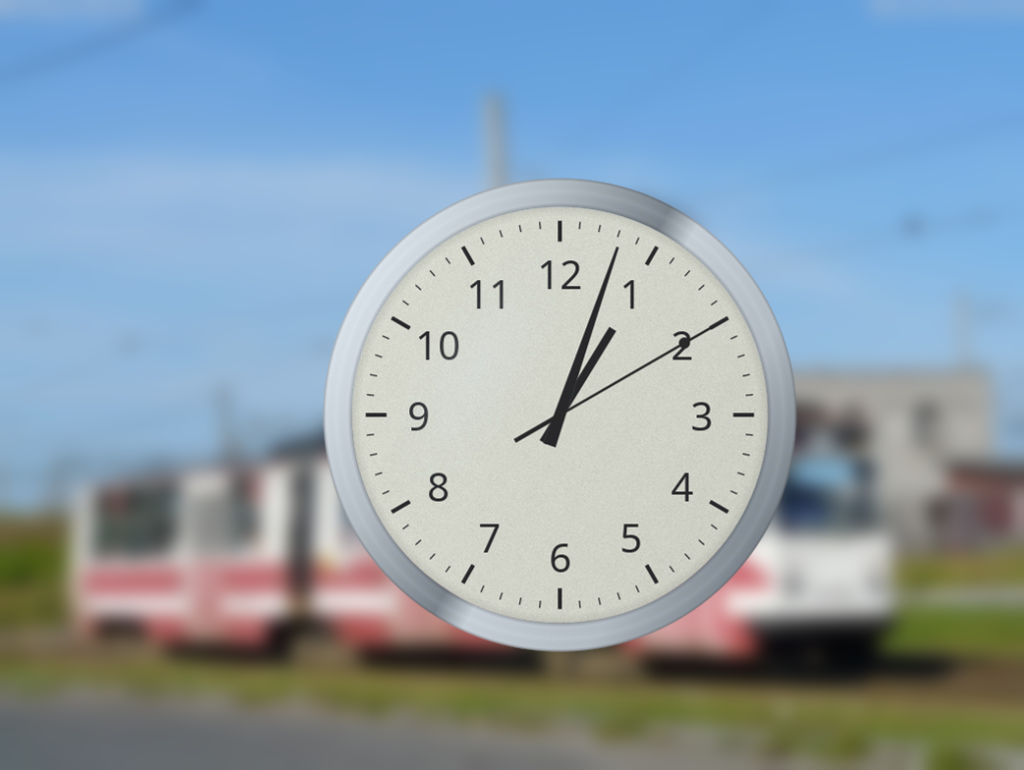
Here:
1,03,10
